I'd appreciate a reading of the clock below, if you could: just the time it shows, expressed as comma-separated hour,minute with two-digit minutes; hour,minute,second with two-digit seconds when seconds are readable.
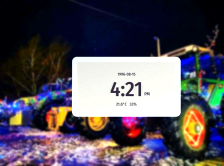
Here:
4,21
